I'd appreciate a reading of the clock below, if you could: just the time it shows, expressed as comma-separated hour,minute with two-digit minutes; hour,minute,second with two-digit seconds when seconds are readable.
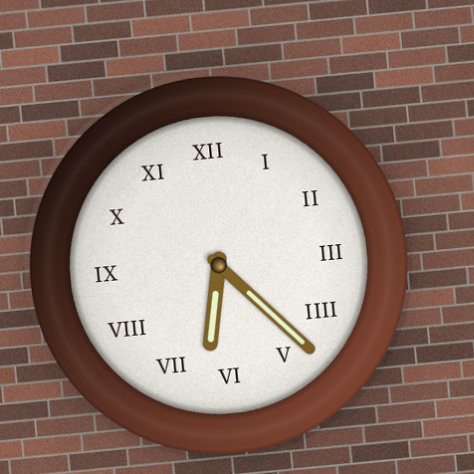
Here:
6,23
